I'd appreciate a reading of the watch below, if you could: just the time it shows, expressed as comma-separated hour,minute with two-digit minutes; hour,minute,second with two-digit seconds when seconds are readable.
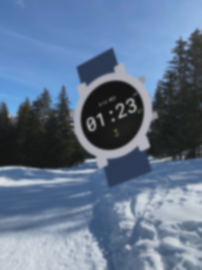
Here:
1,23
